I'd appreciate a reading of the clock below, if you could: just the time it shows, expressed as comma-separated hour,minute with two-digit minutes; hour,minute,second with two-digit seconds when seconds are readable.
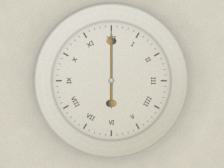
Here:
6,00
